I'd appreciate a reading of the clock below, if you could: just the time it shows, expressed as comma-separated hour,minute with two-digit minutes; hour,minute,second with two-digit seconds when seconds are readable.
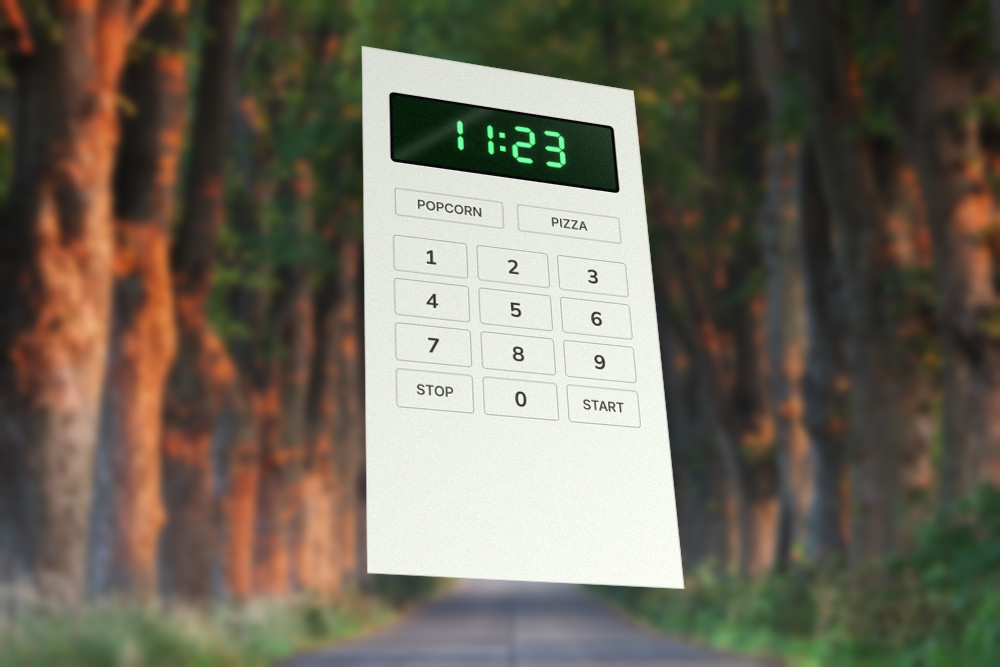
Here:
11,23
